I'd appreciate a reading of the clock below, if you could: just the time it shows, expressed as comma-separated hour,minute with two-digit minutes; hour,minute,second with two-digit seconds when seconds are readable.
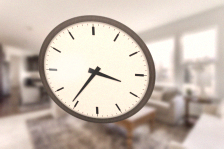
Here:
3,36
